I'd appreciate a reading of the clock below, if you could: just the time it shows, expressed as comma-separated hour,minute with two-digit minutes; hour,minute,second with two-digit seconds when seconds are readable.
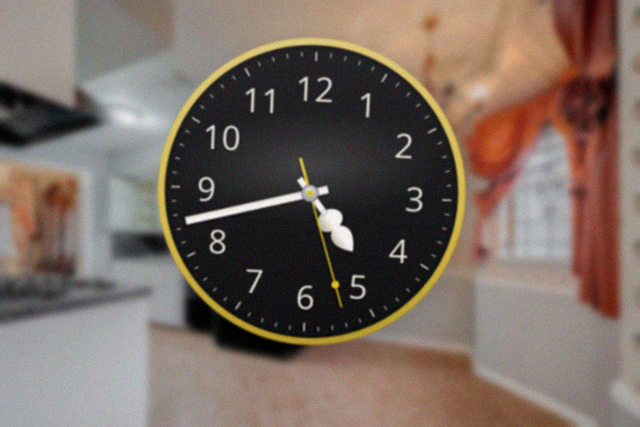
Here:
4,42,27
